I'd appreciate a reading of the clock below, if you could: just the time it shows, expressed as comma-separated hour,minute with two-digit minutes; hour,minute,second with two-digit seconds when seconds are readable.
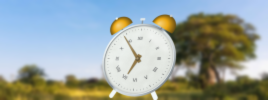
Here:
6,54
